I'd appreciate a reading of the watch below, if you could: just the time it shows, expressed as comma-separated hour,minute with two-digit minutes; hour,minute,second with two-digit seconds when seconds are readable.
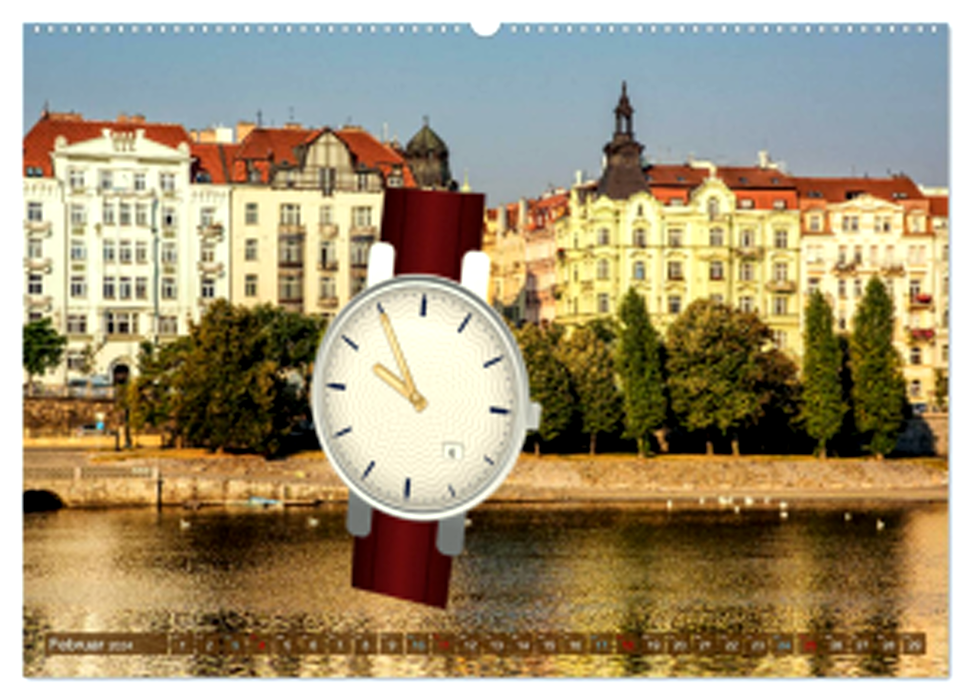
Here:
9,55
